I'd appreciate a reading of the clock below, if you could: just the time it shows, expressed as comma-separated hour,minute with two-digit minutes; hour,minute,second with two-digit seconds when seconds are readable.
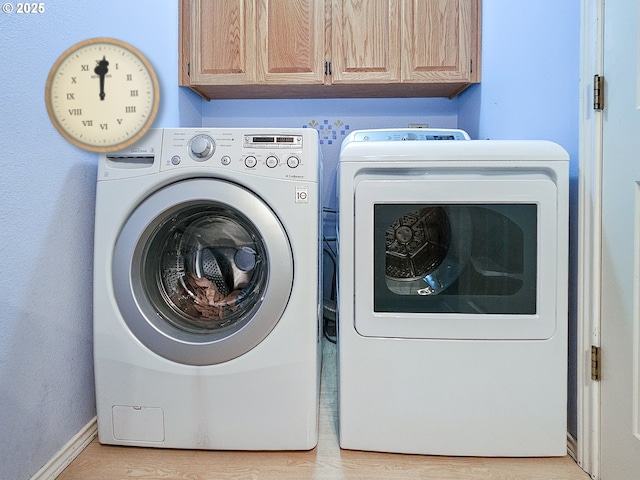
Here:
12,01
